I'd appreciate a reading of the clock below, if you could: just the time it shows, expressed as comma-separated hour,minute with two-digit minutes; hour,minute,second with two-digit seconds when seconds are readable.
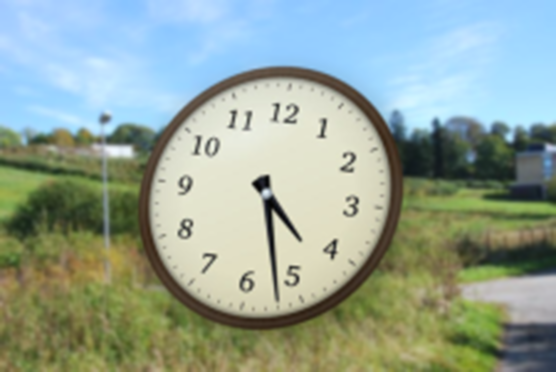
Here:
4,27
